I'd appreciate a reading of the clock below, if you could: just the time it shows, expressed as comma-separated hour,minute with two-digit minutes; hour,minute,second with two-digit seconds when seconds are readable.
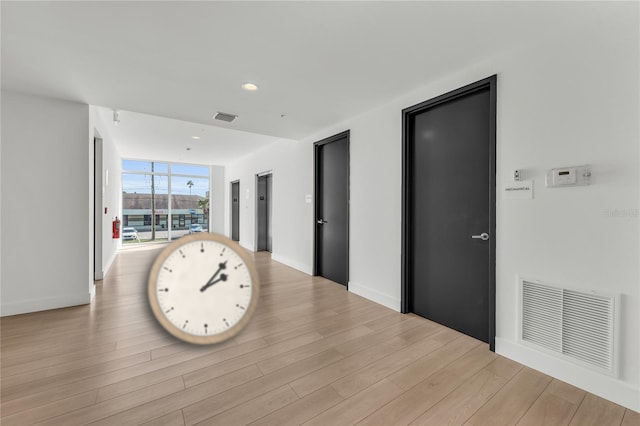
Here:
2,07
